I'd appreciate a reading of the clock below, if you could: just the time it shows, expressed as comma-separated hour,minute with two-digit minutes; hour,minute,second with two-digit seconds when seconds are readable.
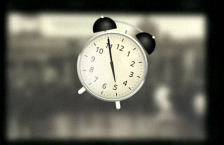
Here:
4,55
